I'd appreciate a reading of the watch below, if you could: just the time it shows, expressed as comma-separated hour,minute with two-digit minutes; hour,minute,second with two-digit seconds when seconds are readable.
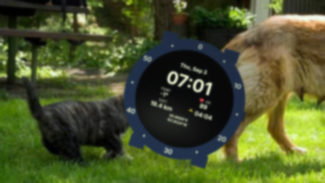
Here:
7,01
